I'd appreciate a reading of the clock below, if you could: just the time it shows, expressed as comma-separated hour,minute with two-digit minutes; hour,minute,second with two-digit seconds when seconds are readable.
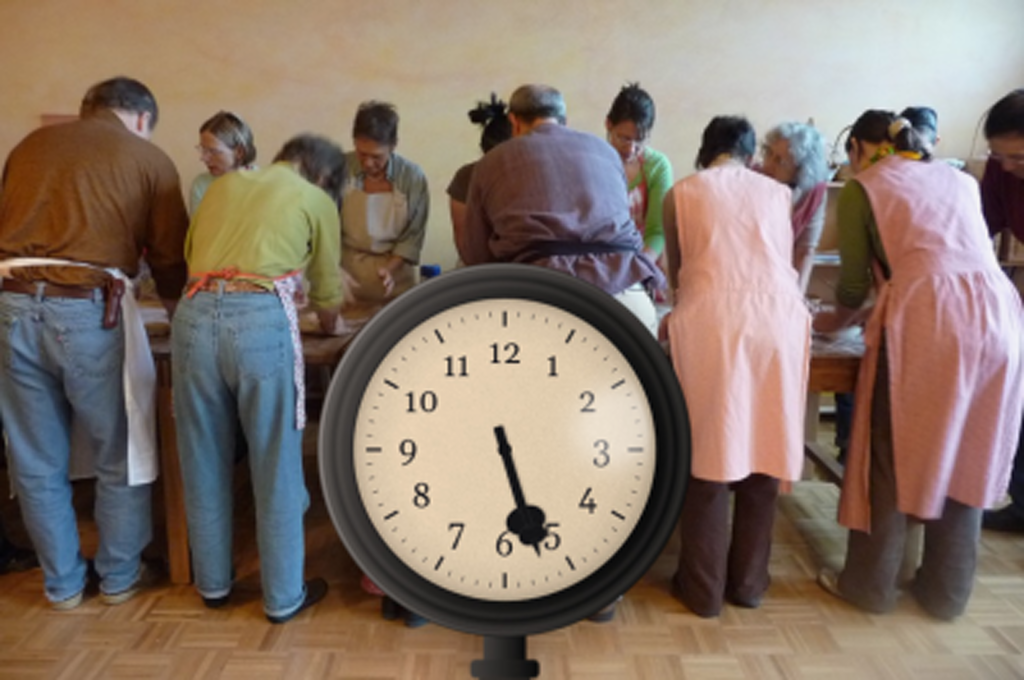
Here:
5,27
